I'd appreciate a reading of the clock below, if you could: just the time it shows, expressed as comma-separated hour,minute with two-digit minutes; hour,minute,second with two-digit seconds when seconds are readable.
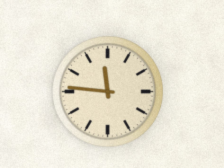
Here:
11,46
